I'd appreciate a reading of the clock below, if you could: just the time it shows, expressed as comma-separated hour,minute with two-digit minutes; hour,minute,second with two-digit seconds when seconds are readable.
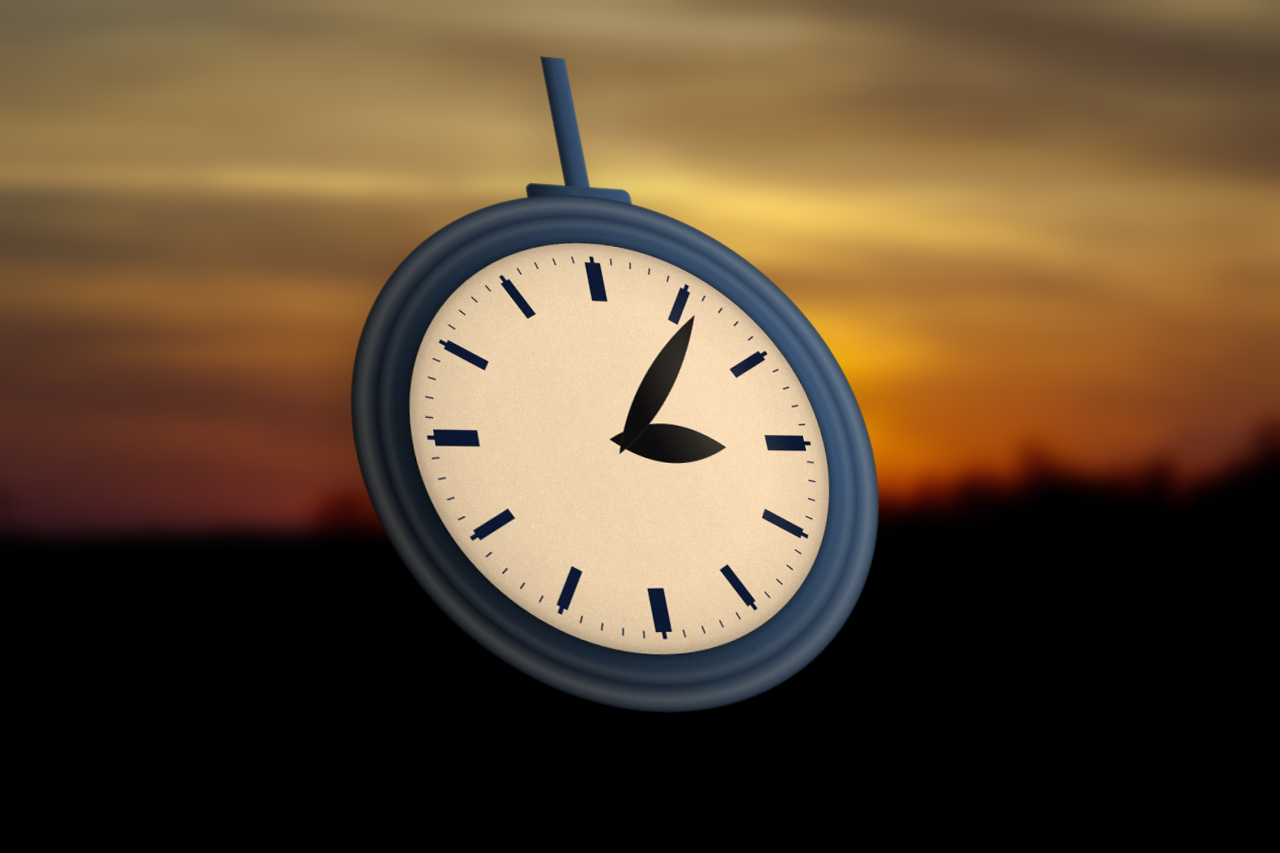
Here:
3,06
